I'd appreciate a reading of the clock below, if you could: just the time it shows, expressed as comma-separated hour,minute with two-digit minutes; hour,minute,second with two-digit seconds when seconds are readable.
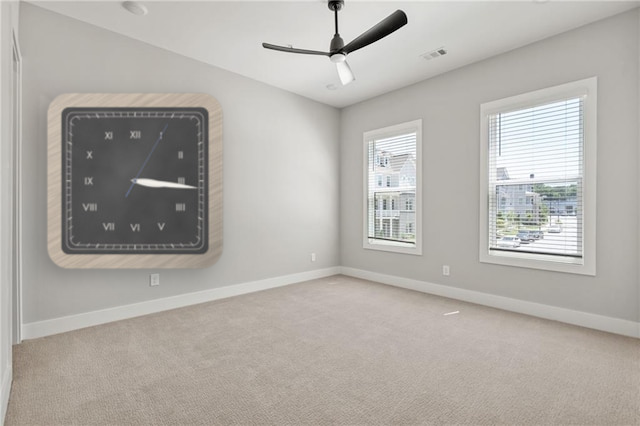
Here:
3,16,05
